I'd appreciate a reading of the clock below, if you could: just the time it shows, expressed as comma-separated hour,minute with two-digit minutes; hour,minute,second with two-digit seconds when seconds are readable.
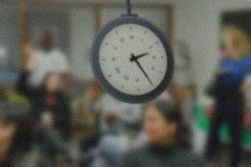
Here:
2,25
